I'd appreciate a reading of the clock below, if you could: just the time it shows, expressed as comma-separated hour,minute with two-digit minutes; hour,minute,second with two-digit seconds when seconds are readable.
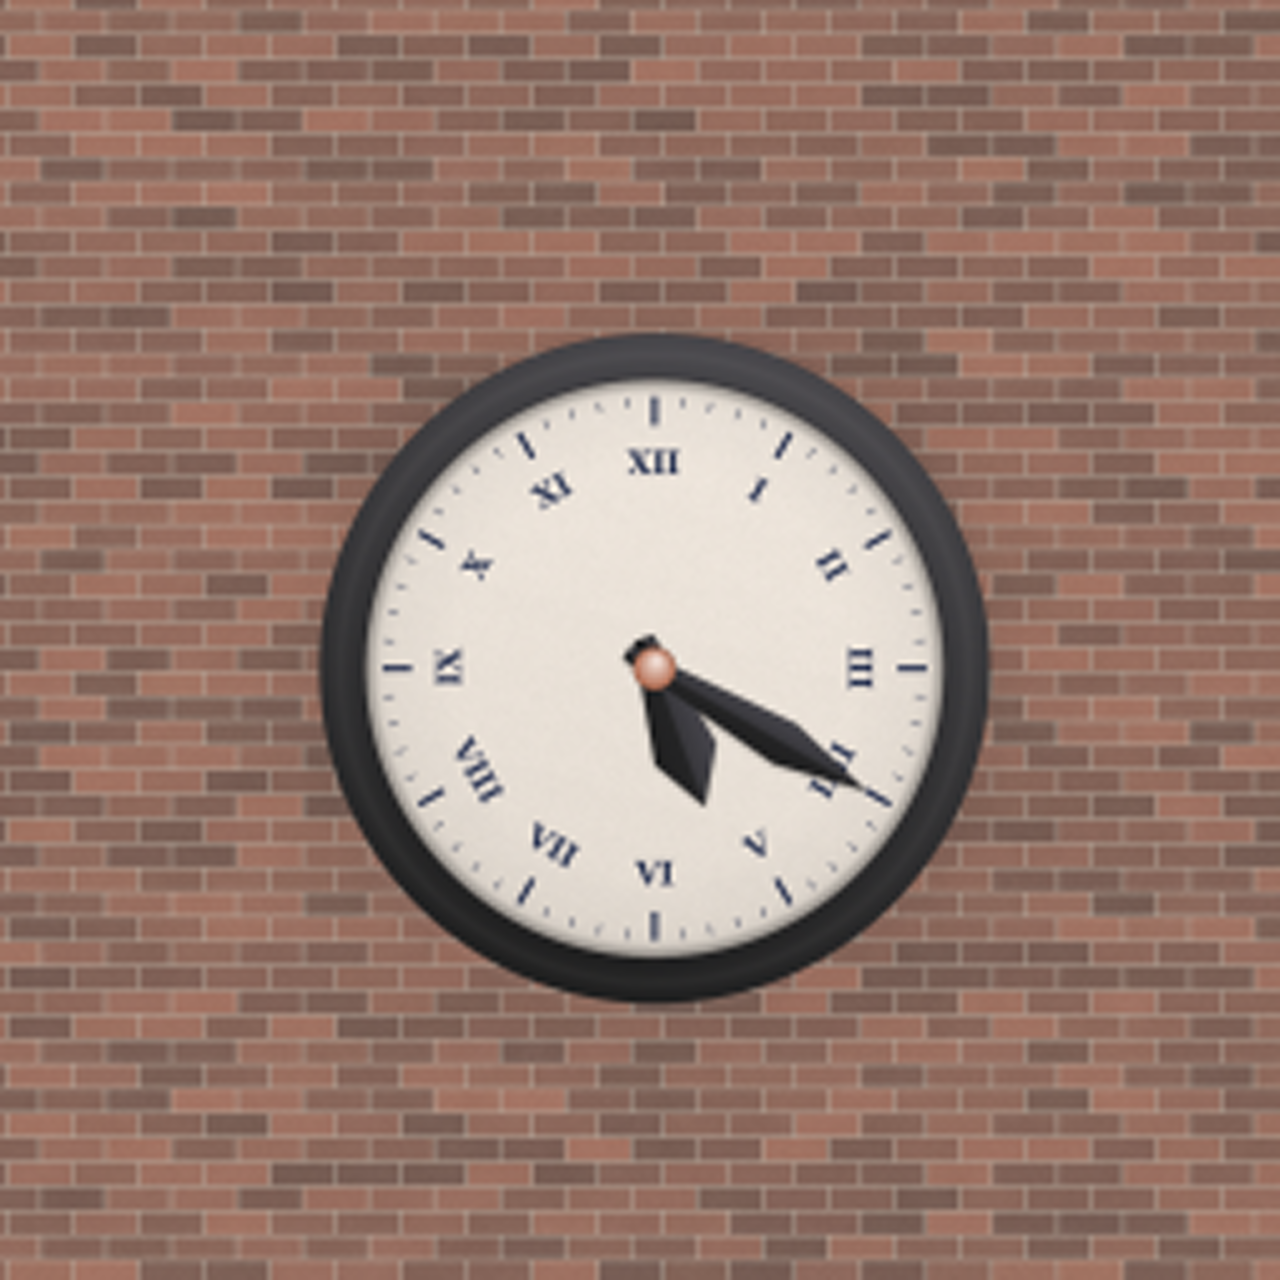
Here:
5,20
